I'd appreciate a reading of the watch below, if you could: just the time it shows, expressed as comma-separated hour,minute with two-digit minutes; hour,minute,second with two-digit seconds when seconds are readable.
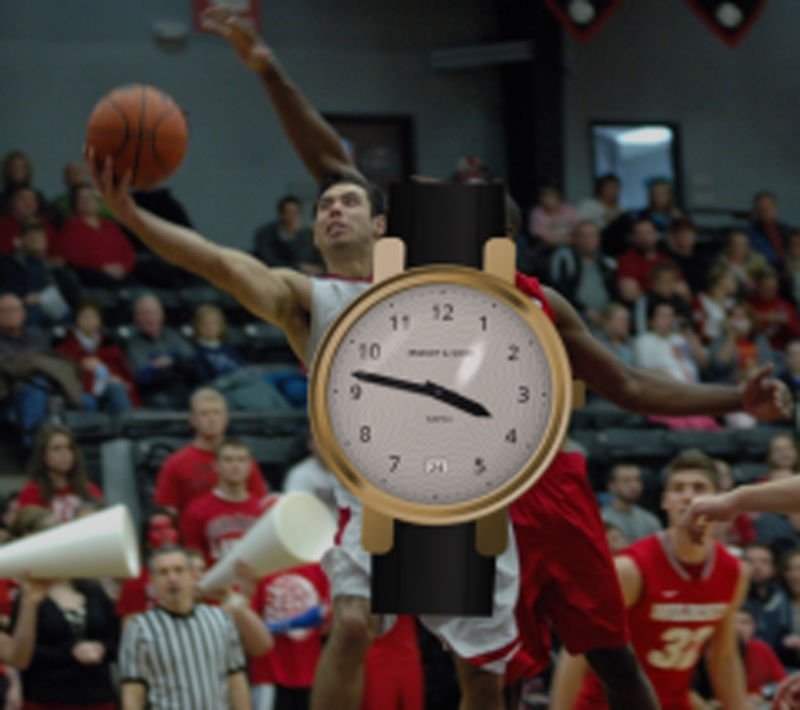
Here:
3,47
